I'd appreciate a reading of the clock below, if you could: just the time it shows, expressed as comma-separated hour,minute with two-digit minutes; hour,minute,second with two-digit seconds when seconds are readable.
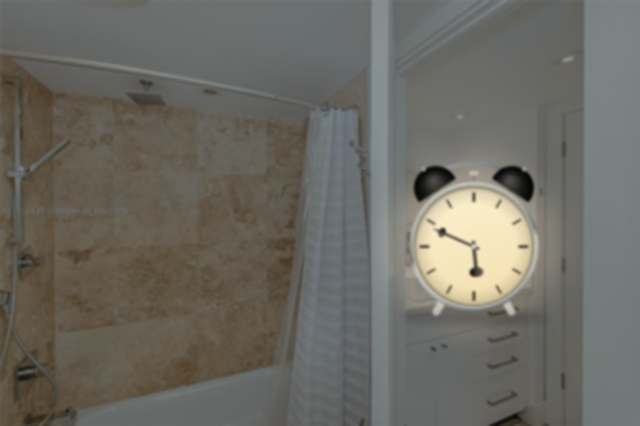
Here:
5,49
